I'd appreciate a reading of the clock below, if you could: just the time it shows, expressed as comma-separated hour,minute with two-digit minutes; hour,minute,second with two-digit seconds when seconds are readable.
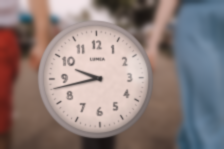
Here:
9,43
